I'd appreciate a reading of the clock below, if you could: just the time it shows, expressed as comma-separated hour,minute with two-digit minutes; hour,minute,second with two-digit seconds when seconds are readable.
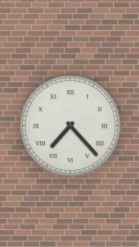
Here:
7,23
